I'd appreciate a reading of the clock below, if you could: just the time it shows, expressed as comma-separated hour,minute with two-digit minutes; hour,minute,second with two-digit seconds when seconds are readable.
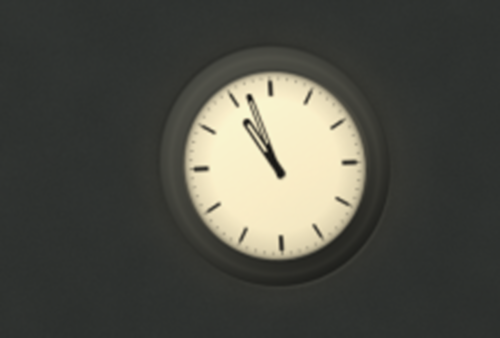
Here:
10,57
